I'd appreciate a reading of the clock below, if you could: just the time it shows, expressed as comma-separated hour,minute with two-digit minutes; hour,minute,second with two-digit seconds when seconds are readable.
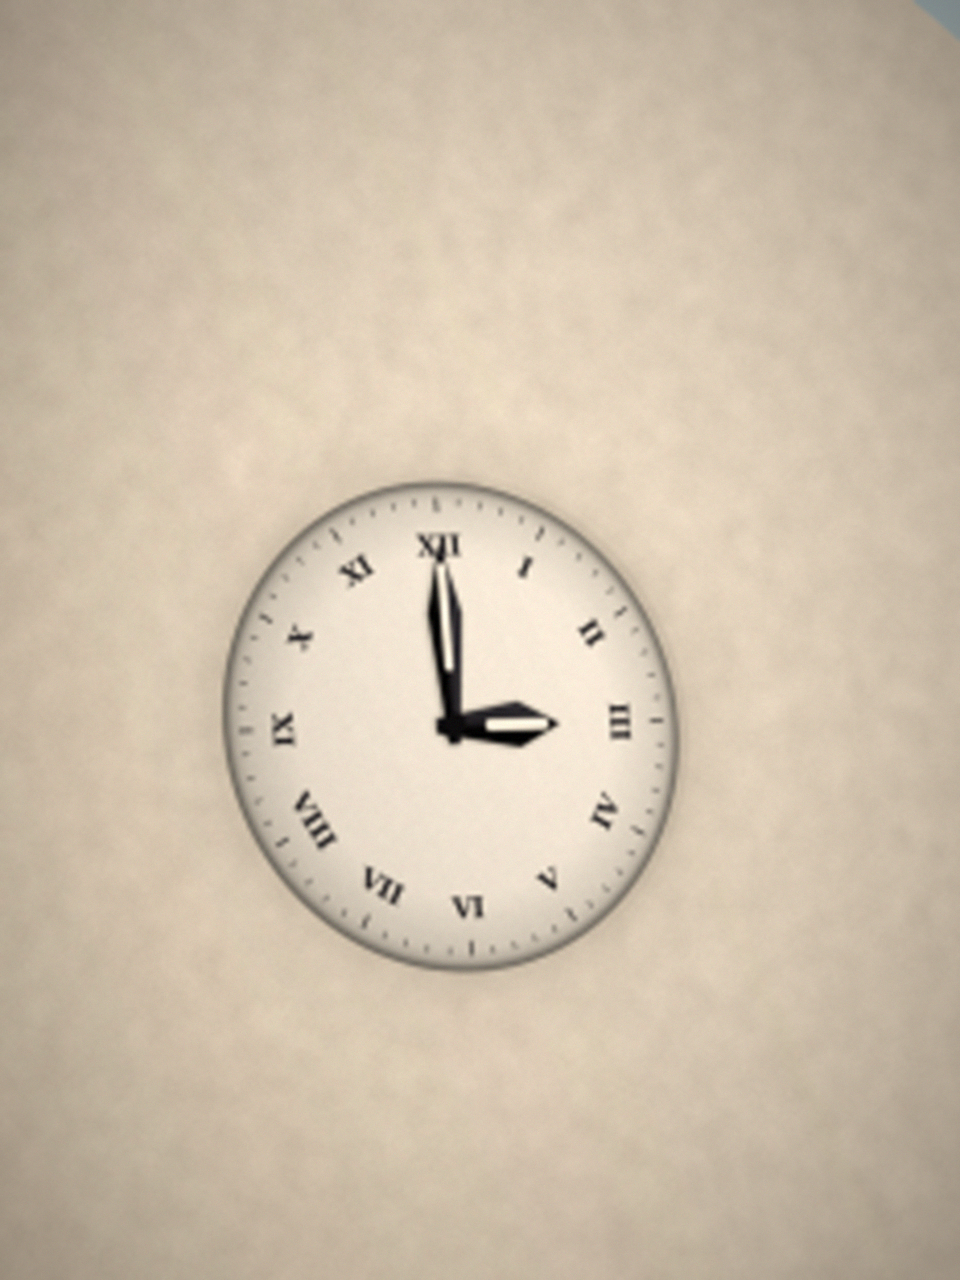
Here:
3,00
